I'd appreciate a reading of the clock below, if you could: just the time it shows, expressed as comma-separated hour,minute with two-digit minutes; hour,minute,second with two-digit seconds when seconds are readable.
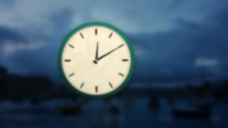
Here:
12,10
